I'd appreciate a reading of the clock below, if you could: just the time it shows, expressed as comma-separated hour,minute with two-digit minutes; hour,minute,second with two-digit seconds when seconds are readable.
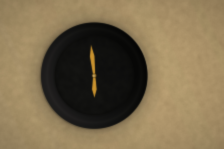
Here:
5,59
